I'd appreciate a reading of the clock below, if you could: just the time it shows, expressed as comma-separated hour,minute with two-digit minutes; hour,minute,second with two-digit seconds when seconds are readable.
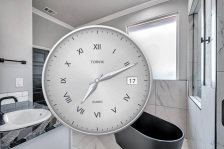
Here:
7,11
